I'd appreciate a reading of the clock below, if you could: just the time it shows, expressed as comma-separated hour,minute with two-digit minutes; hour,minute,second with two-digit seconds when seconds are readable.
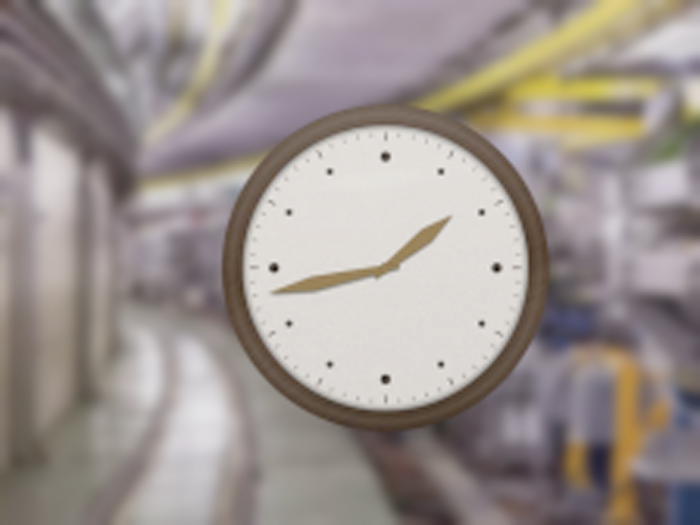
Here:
1,43
